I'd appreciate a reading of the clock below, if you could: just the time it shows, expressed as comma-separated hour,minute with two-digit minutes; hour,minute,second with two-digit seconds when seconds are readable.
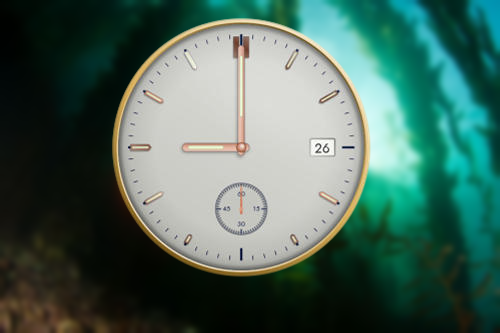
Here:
9,00
